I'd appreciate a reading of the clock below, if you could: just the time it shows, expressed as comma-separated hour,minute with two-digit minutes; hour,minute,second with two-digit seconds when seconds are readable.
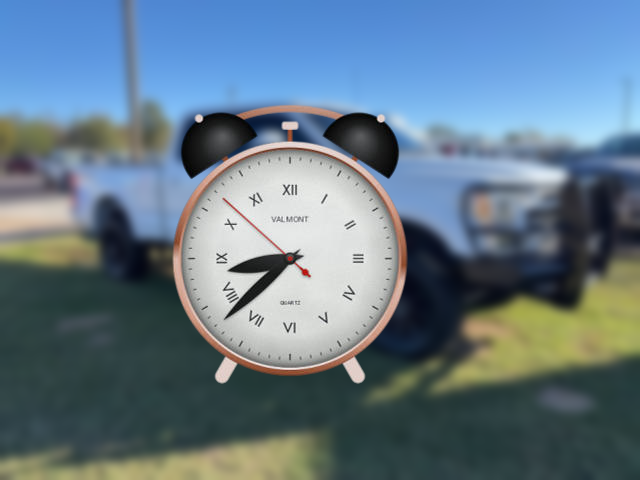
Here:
8,37,52
